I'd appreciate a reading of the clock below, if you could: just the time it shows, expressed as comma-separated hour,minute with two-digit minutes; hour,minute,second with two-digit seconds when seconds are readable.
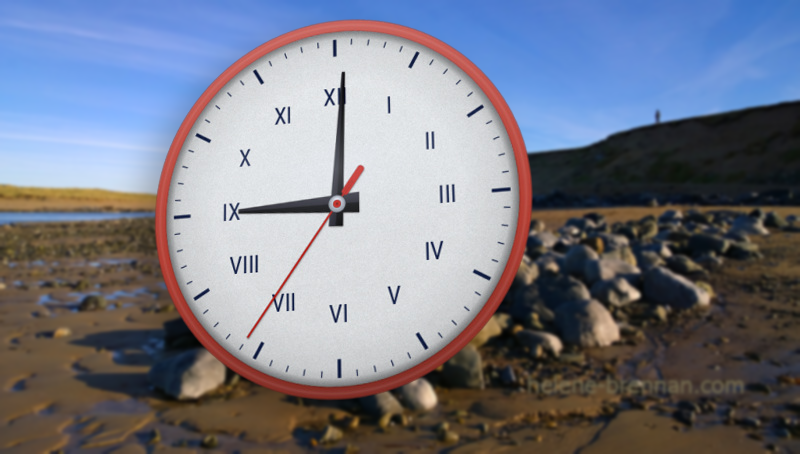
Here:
9,00,36
